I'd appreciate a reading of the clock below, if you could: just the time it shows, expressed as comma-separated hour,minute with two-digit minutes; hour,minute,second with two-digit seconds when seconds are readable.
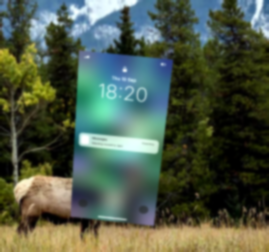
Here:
18,20
